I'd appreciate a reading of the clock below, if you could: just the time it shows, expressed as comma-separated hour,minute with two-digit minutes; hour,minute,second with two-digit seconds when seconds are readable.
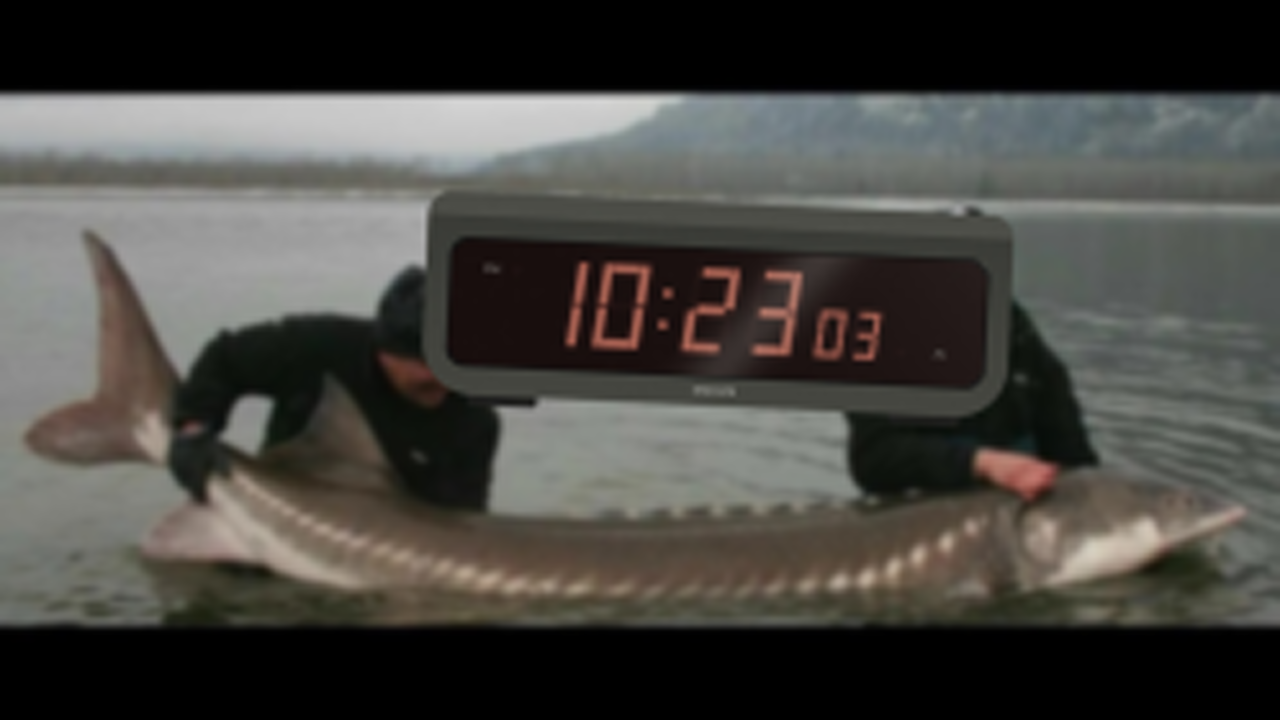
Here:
10,23,03
